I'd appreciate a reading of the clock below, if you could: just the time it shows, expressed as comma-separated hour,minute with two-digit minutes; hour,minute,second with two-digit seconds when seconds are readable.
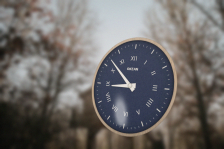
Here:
8,52
